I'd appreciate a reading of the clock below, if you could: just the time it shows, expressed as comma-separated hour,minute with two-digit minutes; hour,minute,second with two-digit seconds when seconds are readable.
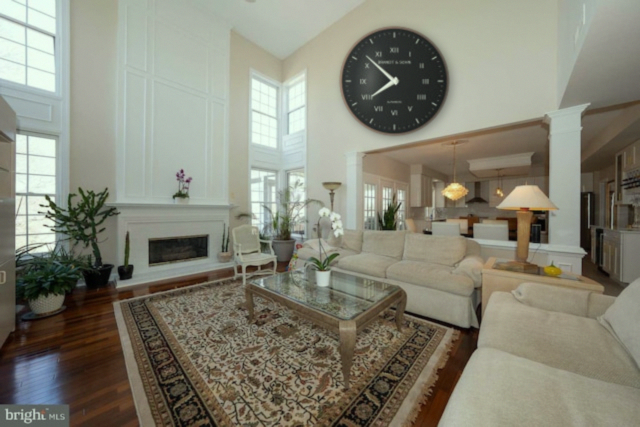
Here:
7,52
